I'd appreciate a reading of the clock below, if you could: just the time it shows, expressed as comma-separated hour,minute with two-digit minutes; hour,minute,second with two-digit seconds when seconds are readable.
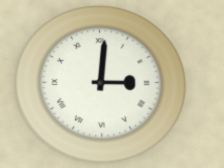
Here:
3,01
